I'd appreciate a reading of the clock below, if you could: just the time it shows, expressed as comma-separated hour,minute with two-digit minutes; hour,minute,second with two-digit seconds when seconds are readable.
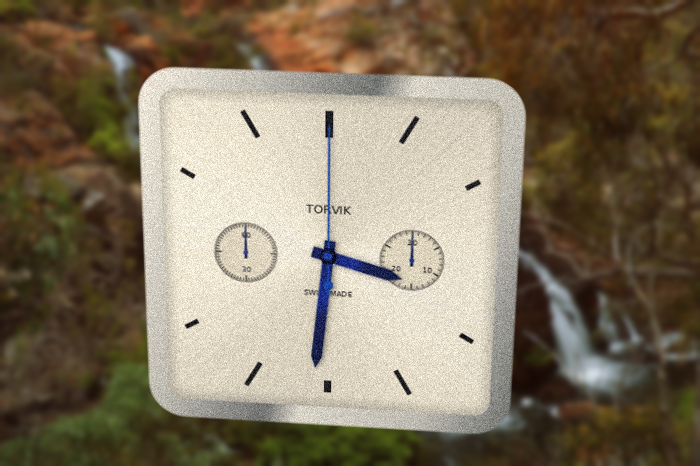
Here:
3,31
